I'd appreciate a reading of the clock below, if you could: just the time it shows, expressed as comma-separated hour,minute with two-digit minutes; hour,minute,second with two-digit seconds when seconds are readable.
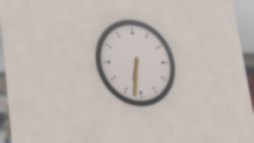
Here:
6,32
